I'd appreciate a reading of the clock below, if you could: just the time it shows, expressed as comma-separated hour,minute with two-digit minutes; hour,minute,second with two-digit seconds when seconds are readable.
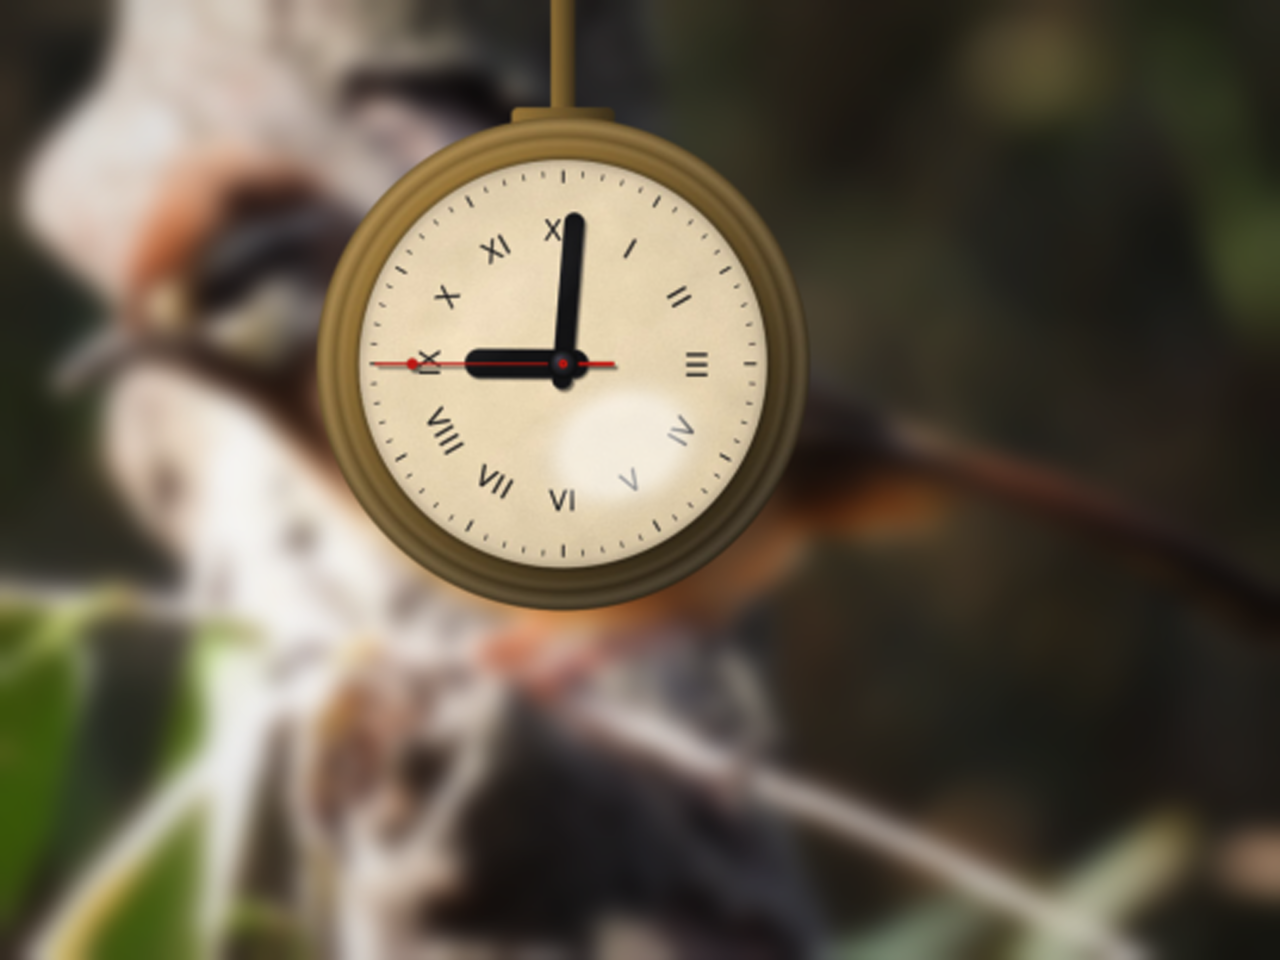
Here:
9,00,45
